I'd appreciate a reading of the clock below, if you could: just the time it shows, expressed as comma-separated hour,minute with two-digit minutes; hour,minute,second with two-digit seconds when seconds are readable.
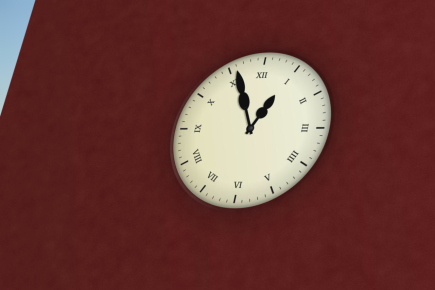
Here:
12,56
